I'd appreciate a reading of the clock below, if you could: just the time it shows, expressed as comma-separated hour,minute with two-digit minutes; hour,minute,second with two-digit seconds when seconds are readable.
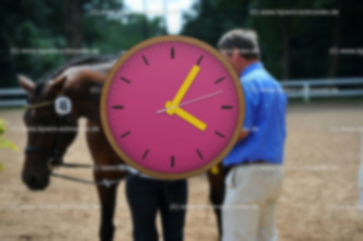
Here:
4,05,12
